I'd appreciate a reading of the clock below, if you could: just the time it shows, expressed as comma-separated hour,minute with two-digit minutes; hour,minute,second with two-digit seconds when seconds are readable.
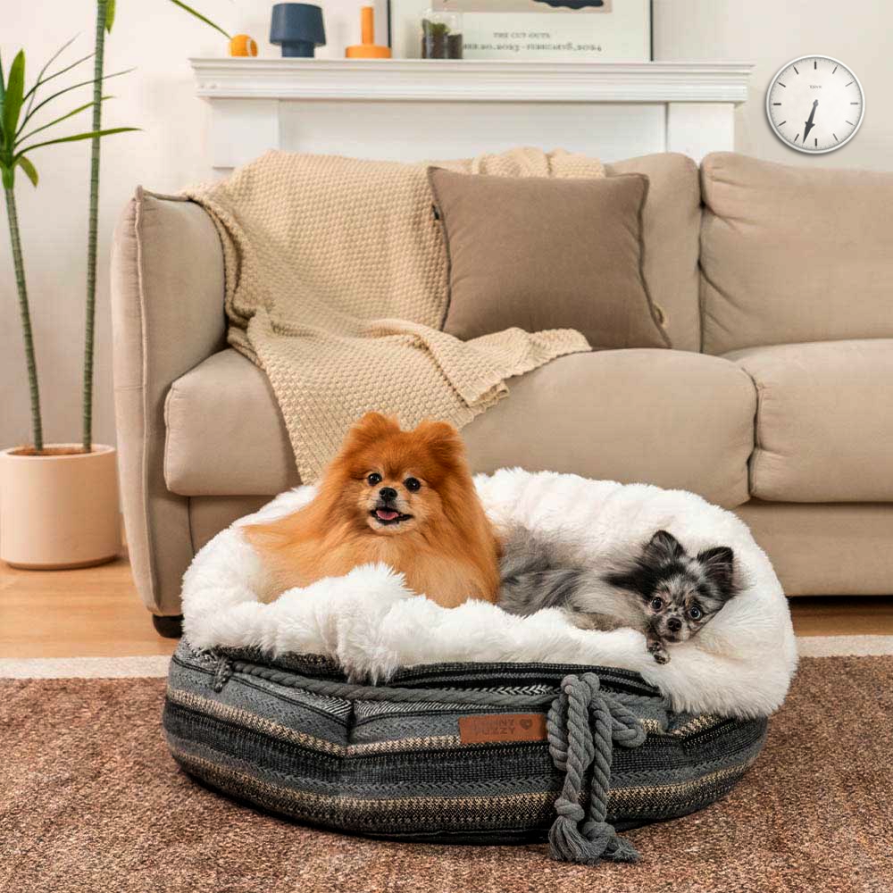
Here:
6,33
